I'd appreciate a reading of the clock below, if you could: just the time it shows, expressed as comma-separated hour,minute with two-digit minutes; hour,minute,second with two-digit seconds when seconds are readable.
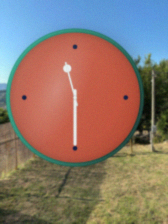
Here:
11,30
